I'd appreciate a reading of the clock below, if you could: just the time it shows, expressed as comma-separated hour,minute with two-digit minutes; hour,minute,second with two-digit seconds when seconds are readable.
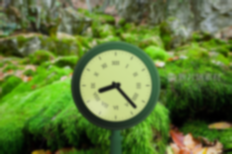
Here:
8,23
